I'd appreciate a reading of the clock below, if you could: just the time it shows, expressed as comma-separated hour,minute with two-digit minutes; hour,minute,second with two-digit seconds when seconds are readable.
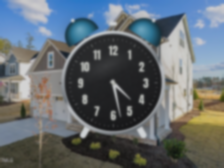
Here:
4,28
